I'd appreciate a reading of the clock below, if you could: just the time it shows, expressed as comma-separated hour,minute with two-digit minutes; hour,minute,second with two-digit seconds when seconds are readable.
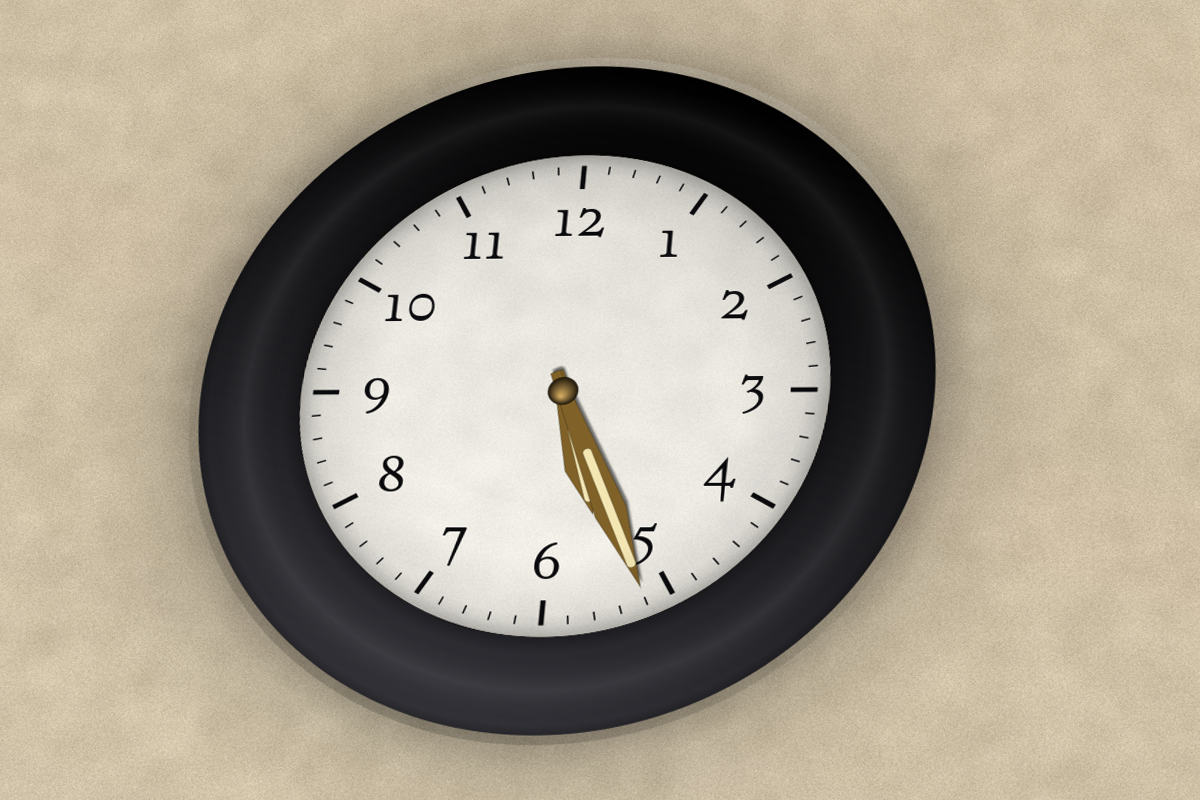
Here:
5,26
